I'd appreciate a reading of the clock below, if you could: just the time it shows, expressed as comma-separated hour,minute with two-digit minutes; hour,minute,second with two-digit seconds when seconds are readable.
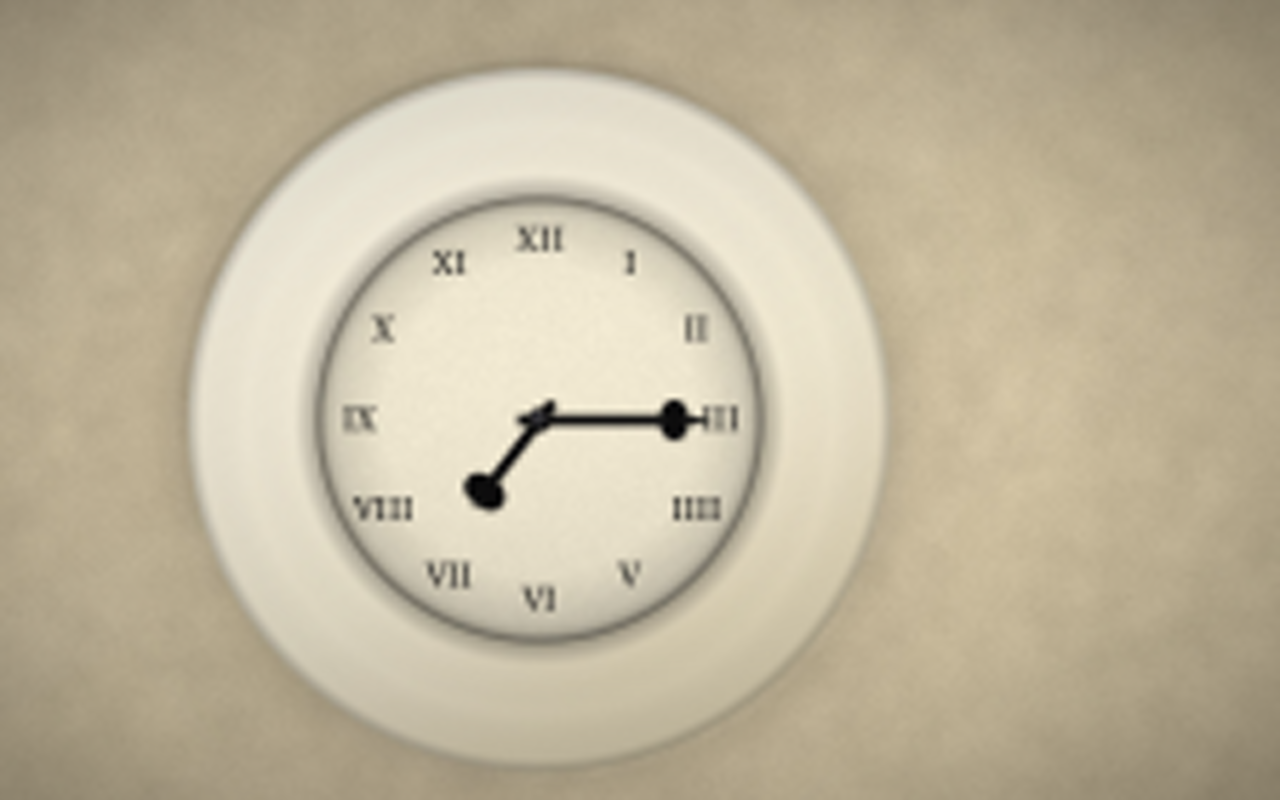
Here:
7,15
